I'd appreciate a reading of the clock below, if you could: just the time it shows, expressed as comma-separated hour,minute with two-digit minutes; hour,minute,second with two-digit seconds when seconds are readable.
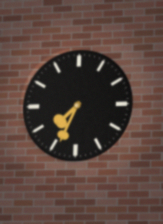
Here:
7,34
